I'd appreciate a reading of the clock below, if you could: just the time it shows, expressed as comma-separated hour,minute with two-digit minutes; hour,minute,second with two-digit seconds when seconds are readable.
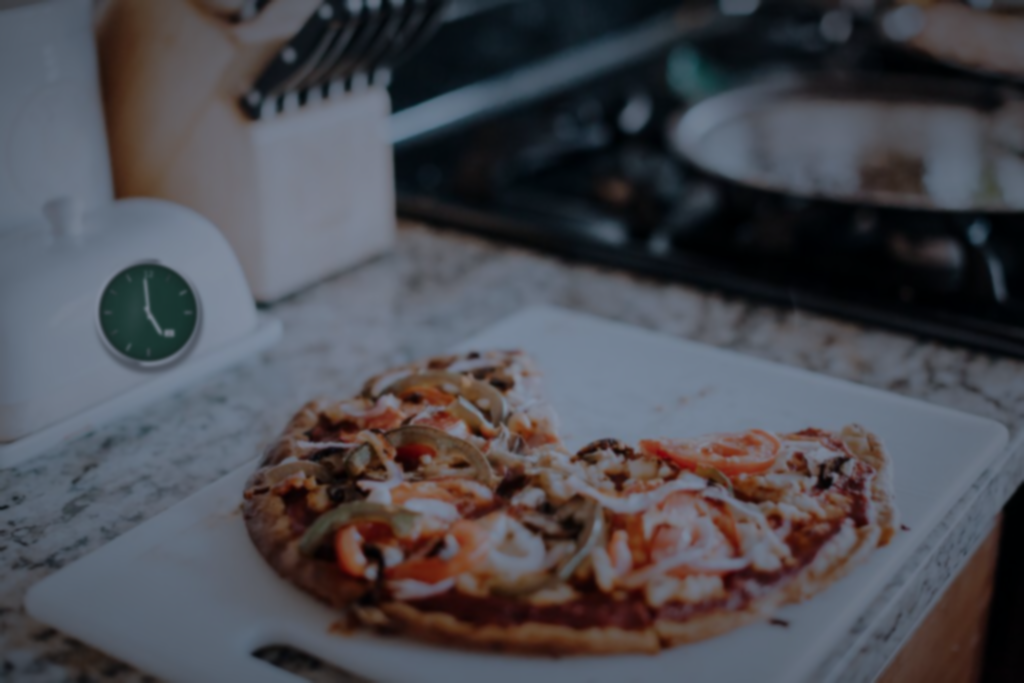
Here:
4,59
